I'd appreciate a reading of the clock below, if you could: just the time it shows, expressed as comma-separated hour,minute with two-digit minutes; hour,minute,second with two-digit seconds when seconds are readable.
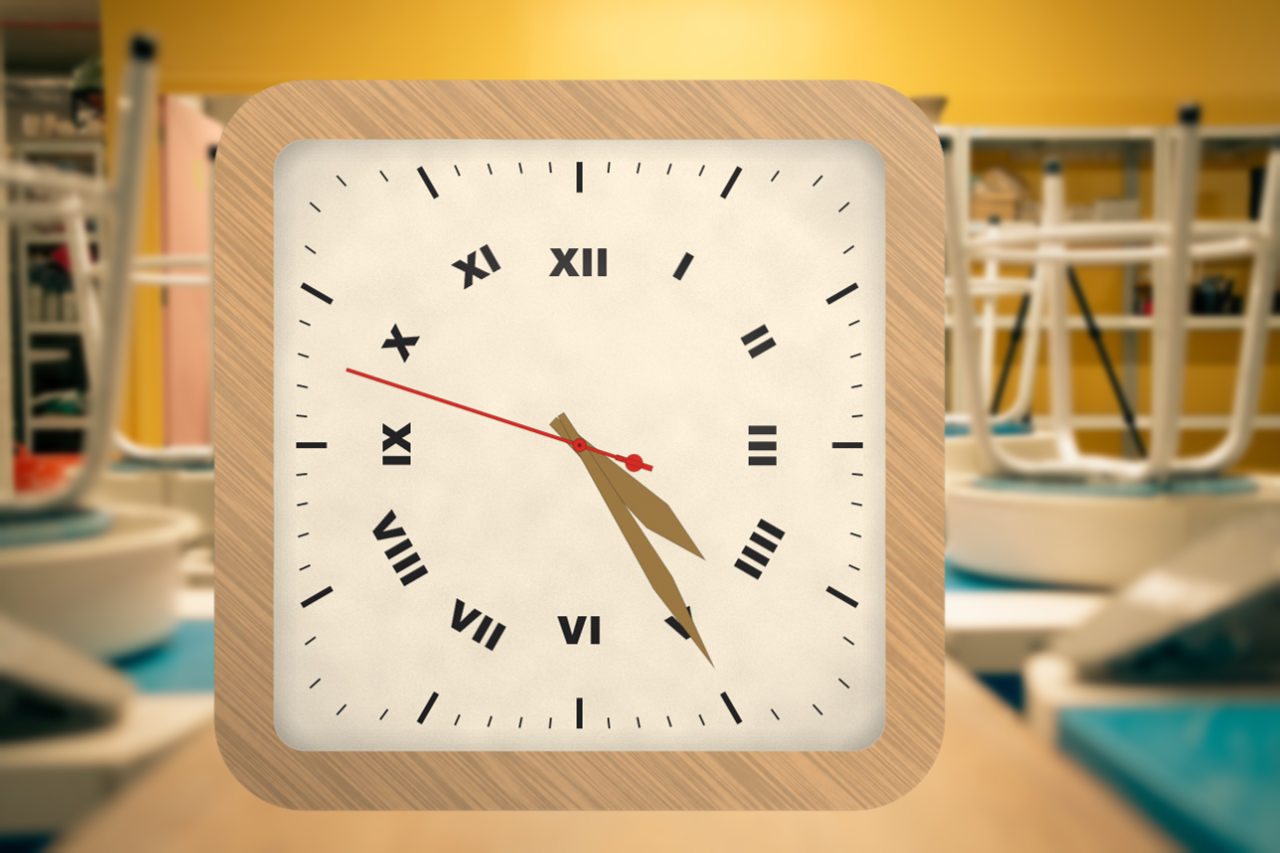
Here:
4,24,48
